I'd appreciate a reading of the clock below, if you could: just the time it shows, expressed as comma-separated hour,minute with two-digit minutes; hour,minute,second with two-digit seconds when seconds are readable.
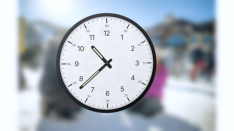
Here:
10,38
